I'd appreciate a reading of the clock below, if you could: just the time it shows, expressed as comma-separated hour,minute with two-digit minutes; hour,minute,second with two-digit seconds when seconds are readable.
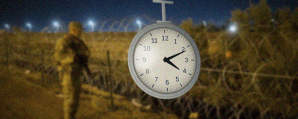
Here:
4,11
